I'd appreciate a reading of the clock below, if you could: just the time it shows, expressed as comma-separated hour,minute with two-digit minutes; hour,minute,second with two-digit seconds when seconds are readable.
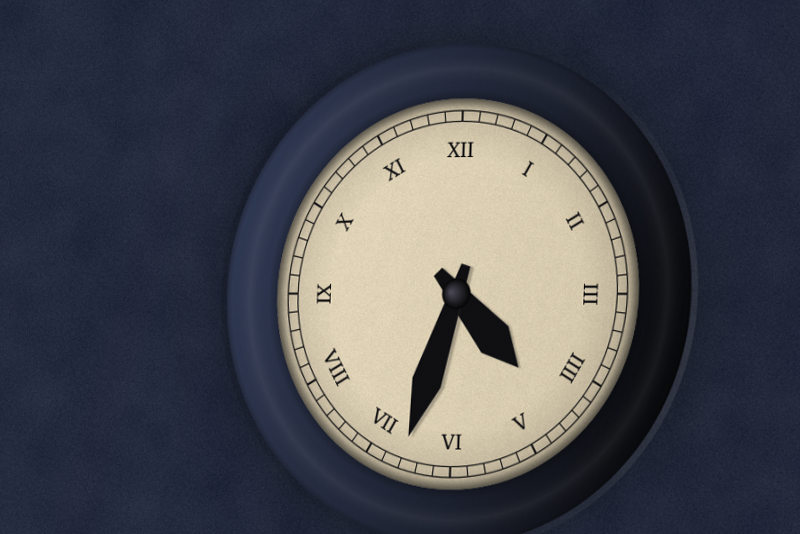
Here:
4,33
